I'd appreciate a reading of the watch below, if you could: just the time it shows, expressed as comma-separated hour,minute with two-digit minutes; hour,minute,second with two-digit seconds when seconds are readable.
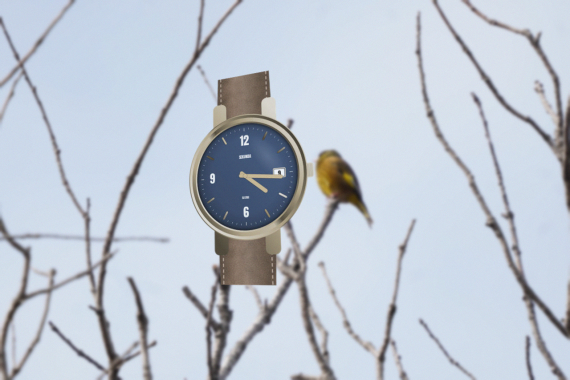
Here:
4,16
